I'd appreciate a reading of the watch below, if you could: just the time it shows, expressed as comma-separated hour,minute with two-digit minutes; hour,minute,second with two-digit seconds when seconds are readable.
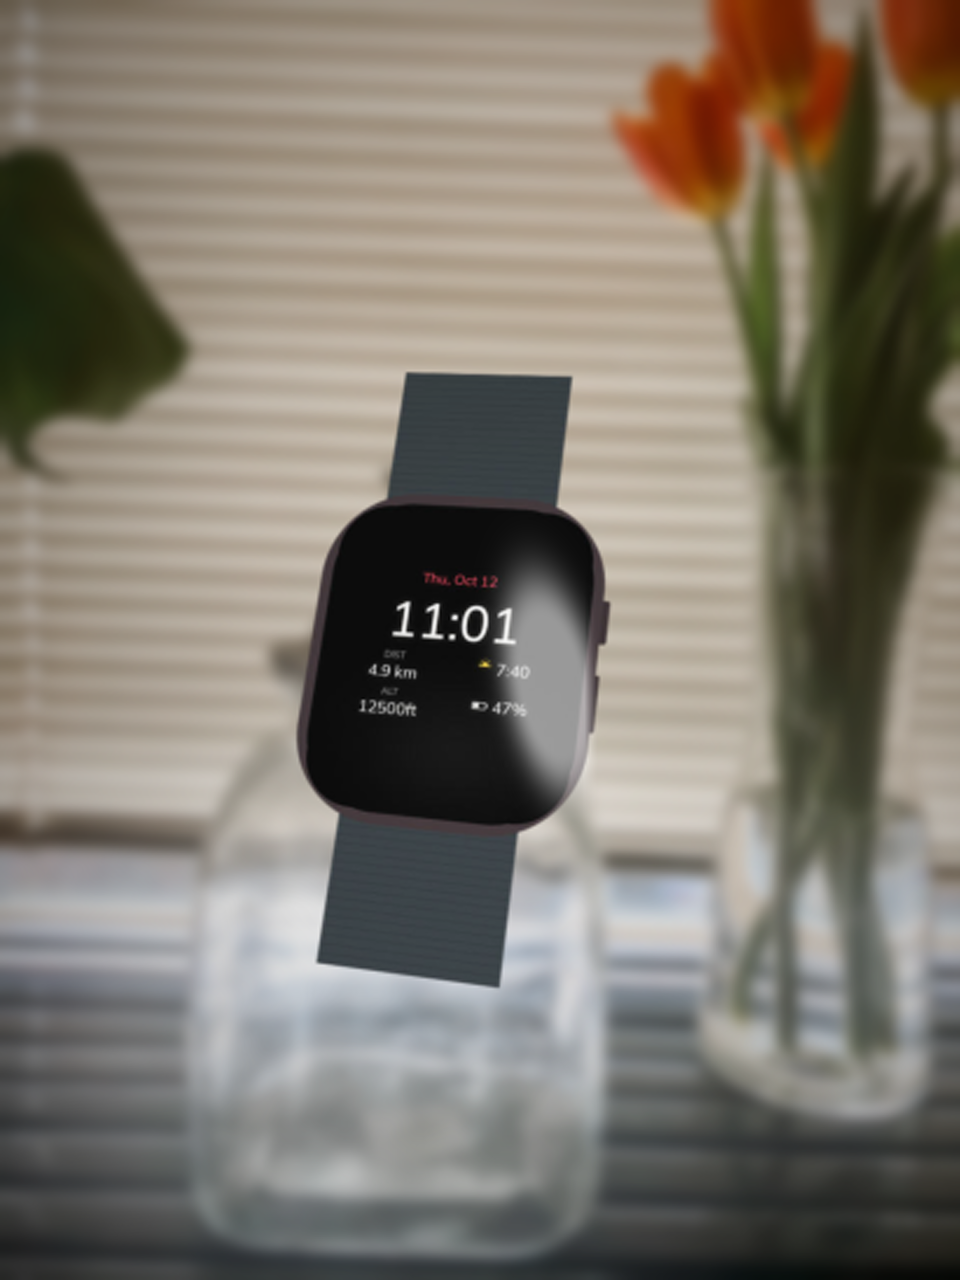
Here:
11,01
